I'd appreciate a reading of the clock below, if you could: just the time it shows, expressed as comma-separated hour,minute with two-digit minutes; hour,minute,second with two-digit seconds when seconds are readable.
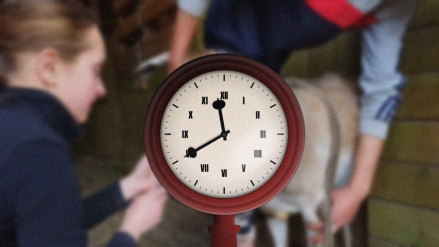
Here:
11,40
